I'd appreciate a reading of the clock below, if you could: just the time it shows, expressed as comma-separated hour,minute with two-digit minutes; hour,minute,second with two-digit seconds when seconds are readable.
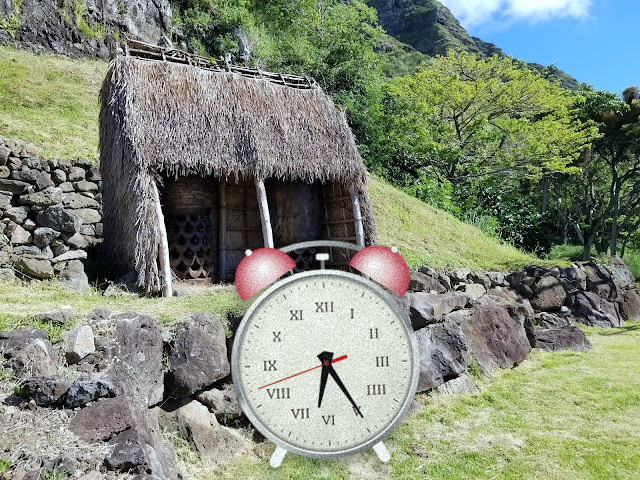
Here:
6,24,42
